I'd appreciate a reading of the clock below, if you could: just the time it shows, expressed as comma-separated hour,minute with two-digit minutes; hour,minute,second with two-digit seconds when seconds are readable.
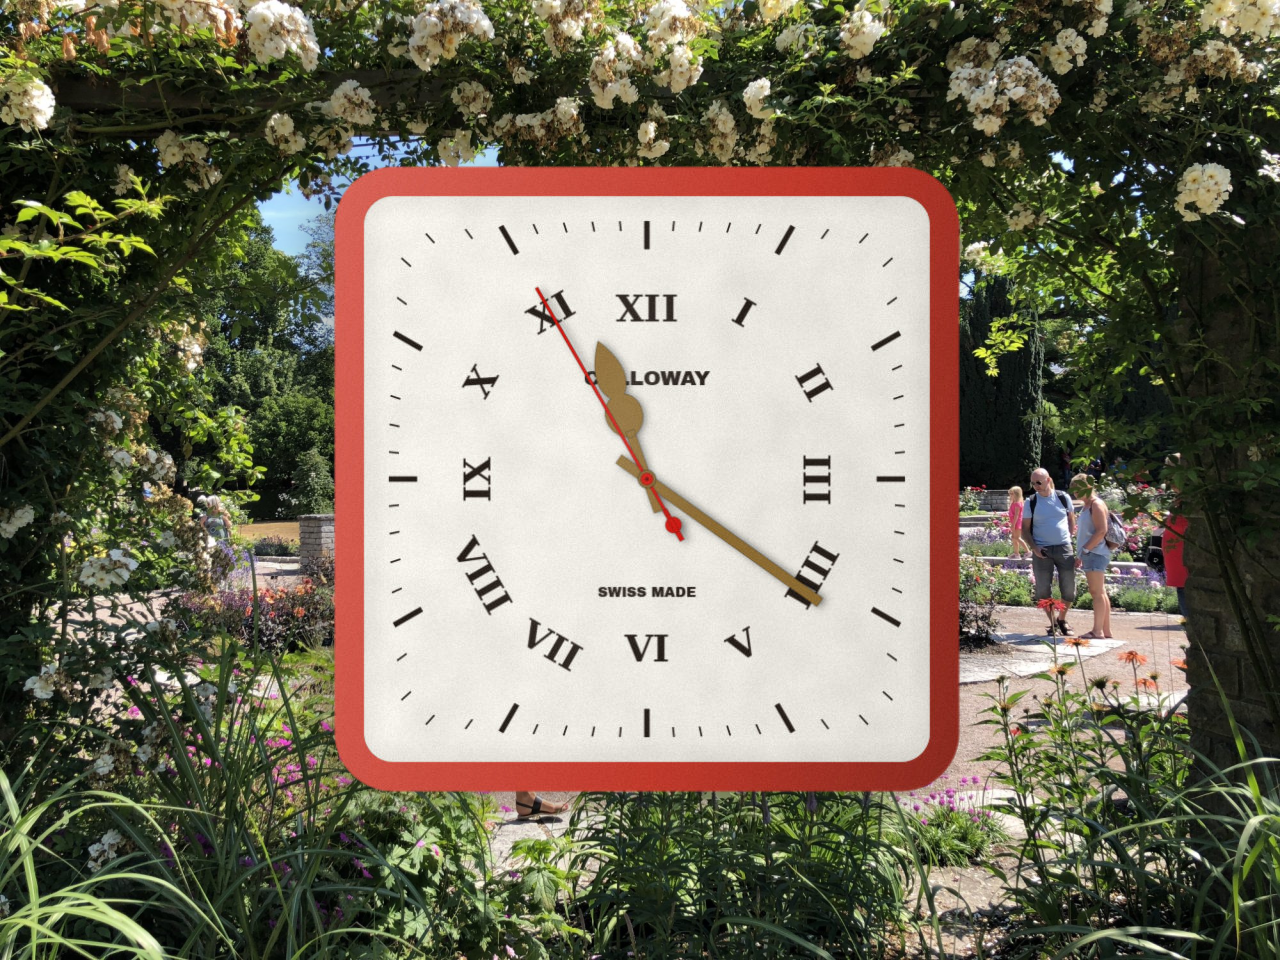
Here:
11,20,55
